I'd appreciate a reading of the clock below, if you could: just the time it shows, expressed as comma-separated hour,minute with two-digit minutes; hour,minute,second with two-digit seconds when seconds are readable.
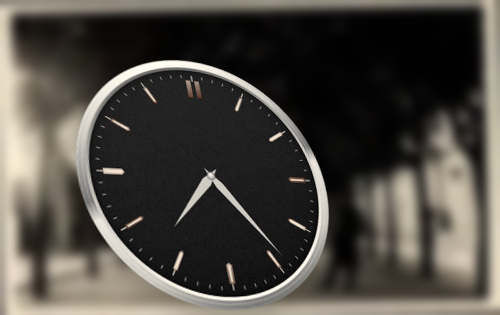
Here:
7,24
